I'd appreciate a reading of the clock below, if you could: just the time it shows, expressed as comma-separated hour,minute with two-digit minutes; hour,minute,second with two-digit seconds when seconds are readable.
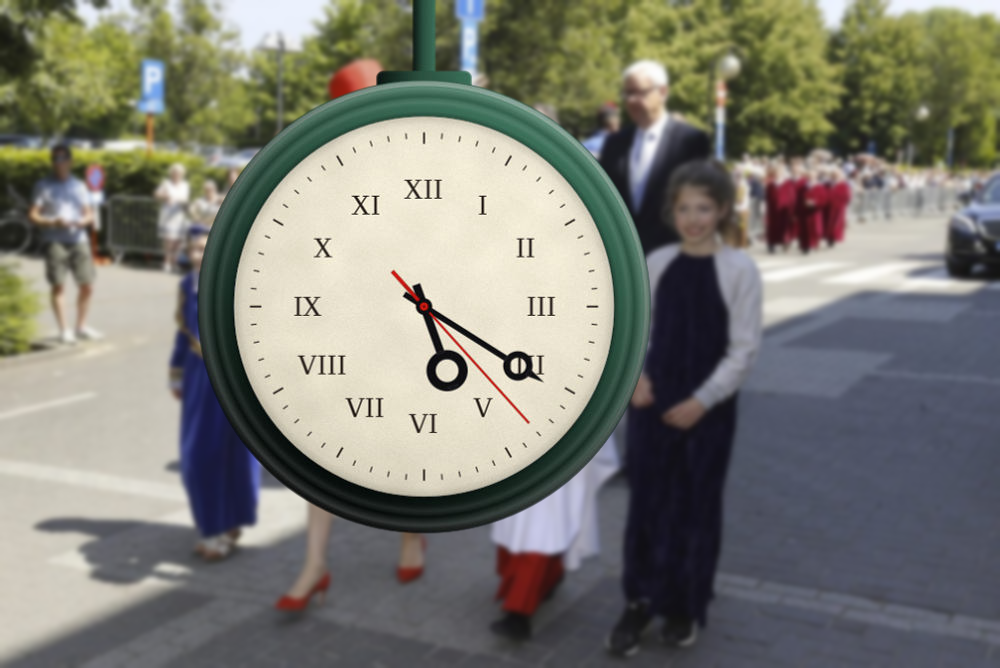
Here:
5,20,23
